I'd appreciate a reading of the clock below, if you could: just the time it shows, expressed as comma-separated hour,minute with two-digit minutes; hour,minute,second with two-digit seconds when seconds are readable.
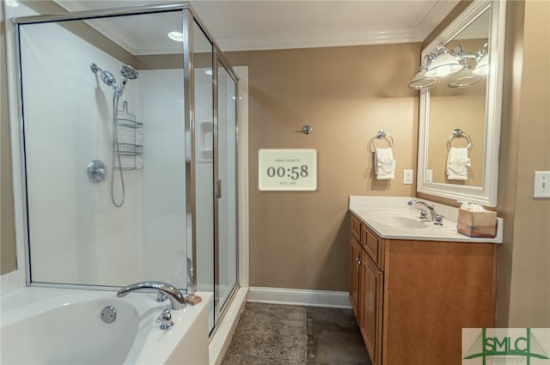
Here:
0,58
